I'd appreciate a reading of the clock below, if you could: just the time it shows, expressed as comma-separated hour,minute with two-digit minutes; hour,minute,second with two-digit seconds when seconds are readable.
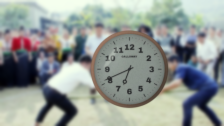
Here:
6,41
